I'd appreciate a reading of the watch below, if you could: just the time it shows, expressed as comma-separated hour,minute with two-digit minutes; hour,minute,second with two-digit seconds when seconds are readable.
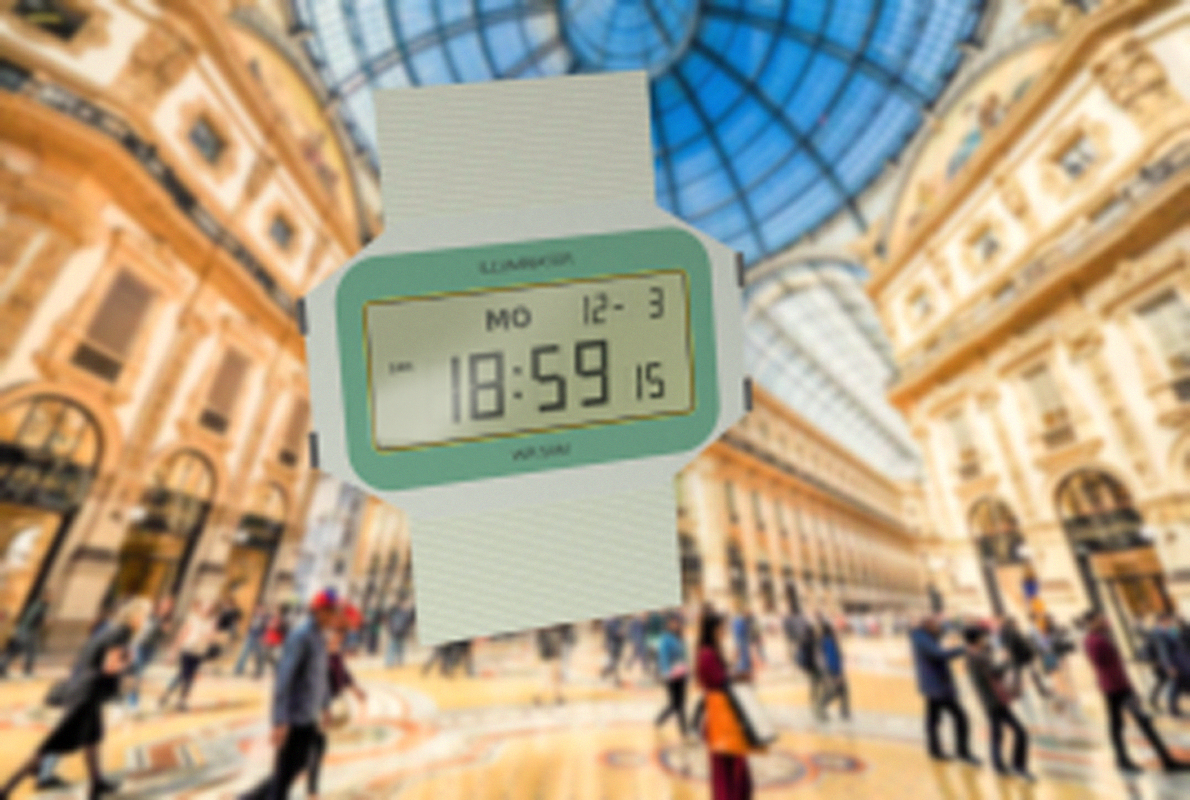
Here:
18,59,15
